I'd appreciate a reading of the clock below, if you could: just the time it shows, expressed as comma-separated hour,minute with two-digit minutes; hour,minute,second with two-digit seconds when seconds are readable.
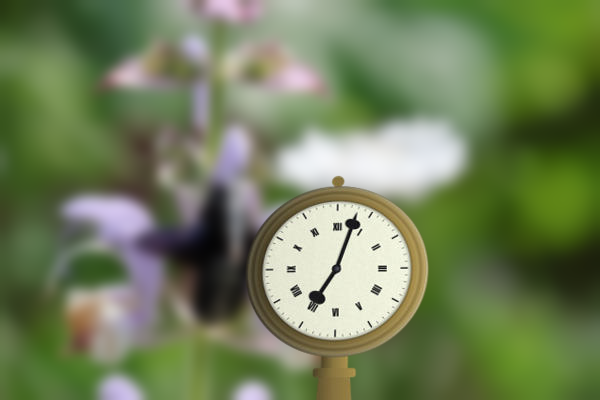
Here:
7,03
